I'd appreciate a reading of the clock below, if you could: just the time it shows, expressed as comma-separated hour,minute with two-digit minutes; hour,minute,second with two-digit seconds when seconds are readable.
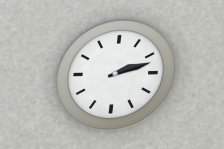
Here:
2,12
